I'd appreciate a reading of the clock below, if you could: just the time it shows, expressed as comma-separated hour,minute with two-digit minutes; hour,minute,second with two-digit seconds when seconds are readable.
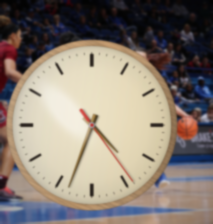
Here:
4,33,24
